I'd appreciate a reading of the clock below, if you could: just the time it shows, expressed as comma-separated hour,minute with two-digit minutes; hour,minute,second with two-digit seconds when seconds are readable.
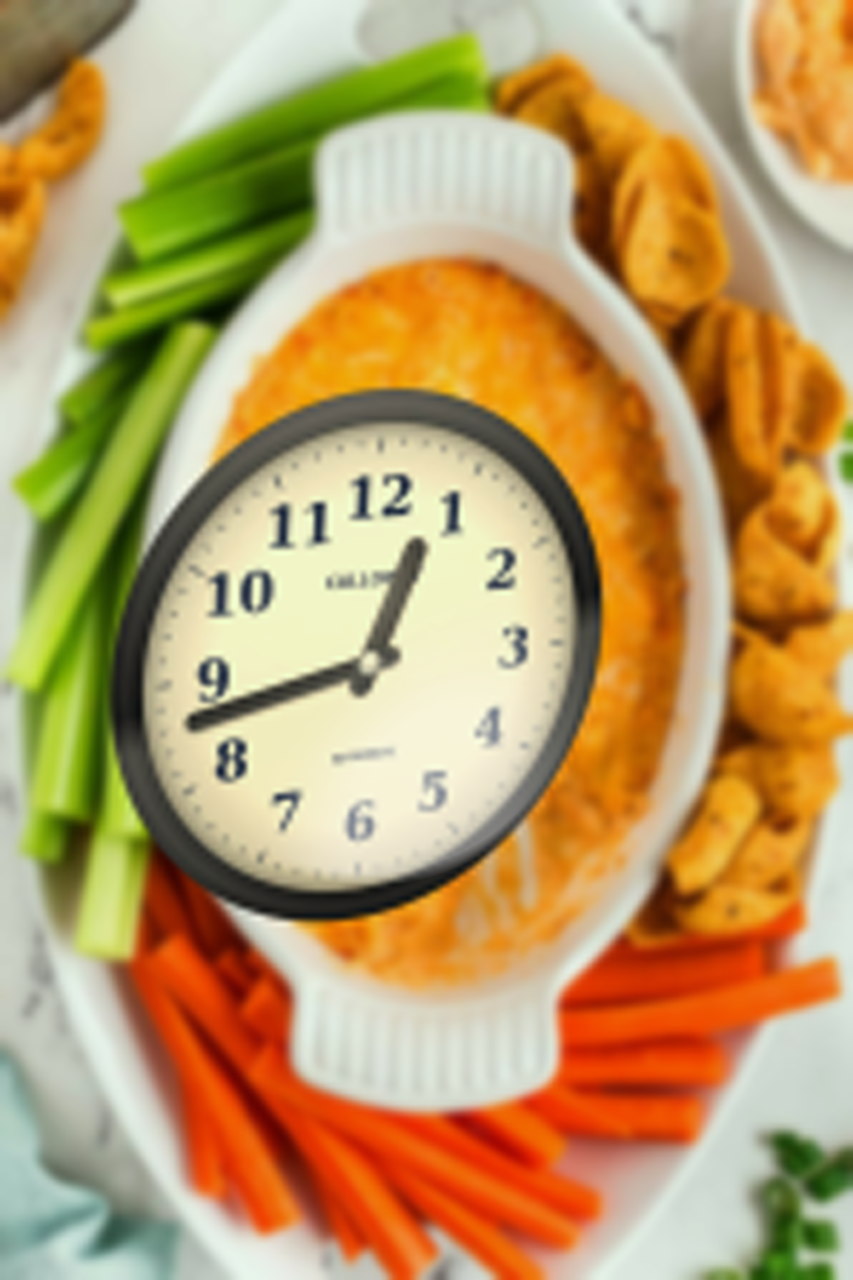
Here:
12,43
